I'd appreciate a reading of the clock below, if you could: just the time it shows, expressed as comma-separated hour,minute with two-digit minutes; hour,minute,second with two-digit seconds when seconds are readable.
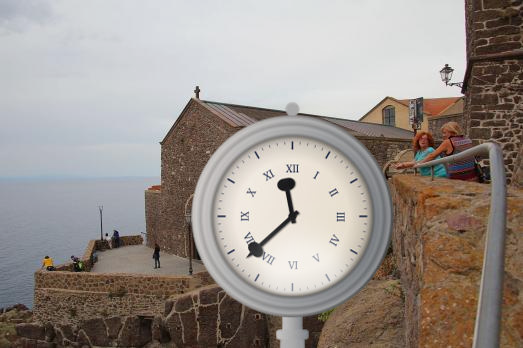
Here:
11,38
